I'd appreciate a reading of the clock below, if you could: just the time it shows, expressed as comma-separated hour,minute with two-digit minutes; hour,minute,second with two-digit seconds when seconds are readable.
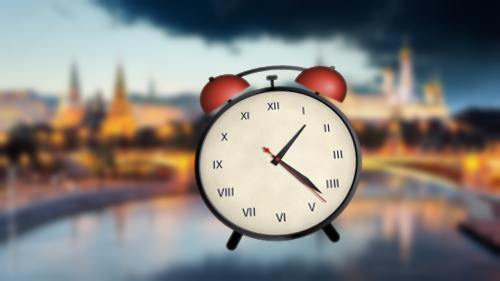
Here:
1,22,23
